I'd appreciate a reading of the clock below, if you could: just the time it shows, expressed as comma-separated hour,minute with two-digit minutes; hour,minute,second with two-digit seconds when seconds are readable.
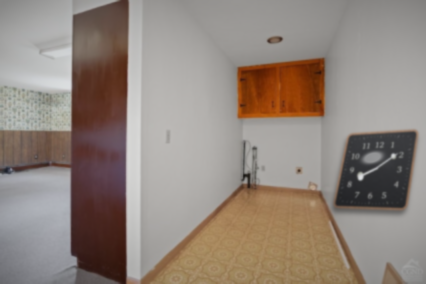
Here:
8,09
